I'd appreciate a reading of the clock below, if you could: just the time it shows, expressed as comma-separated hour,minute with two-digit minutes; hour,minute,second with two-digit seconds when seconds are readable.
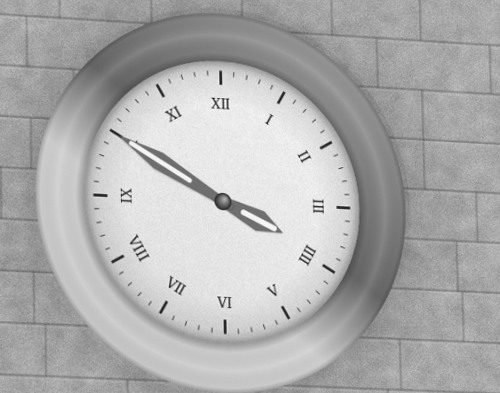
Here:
3,50
